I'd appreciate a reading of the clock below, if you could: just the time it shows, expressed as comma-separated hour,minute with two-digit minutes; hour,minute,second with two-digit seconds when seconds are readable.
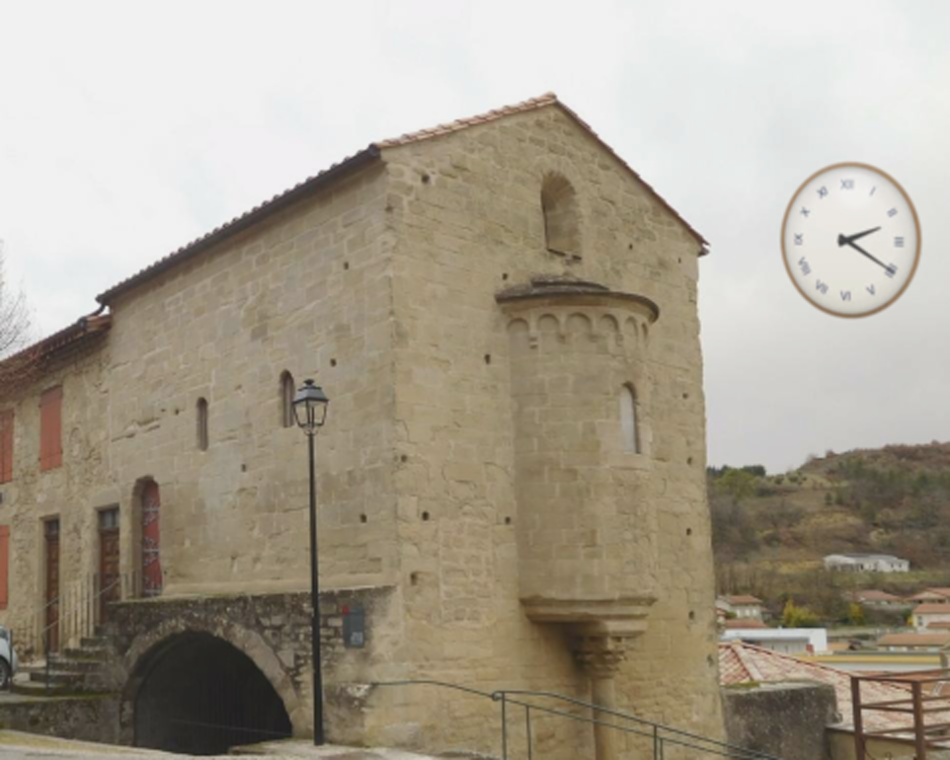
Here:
2,20
